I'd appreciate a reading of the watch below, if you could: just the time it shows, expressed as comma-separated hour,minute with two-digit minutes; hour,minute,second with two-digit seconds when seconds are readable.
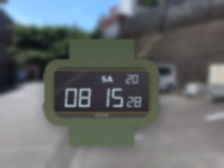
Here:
8,15
